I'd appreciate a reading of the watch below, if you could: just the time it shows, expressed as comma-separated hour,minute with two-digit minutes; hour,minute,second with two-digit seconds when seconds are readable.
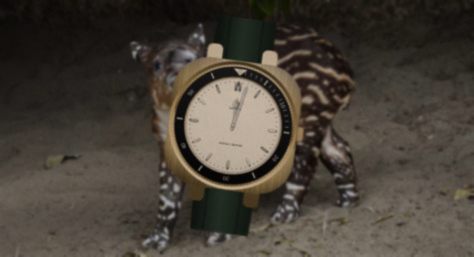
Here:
12,02
